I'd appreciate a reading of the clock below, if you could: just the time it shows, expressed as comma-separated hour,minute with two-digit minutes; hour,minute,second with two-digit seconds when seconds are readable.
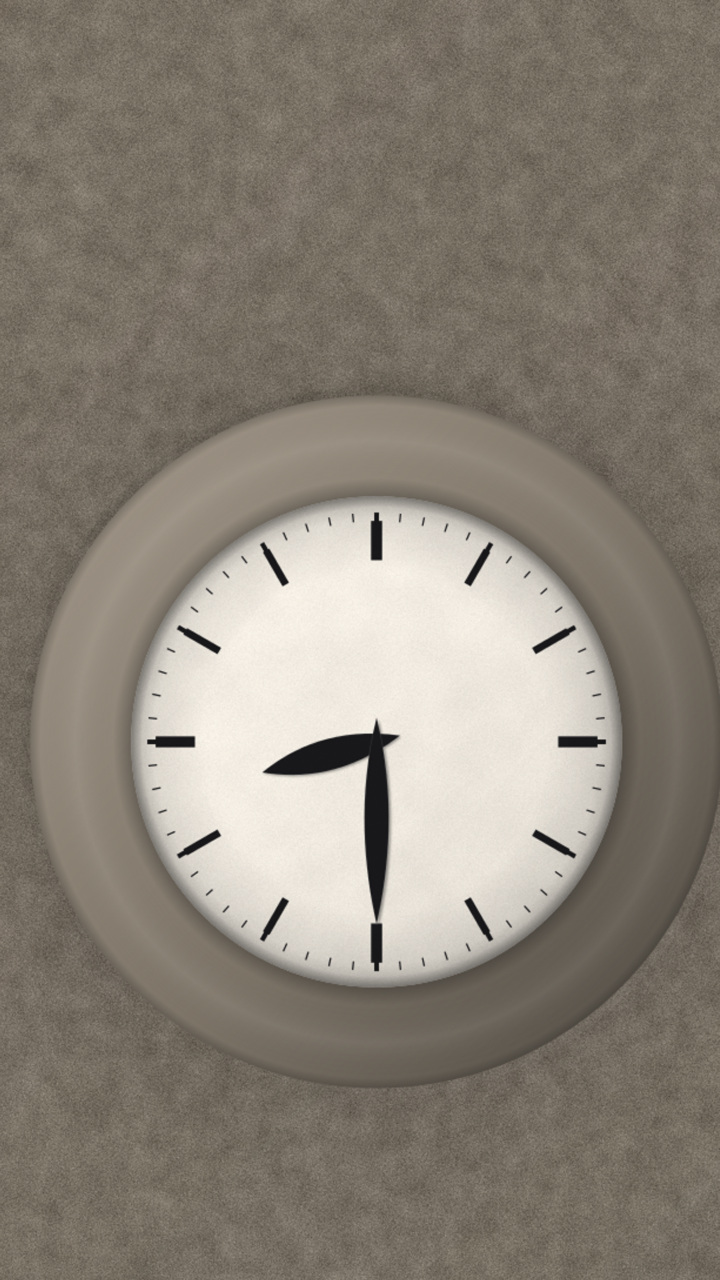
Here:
8,30
